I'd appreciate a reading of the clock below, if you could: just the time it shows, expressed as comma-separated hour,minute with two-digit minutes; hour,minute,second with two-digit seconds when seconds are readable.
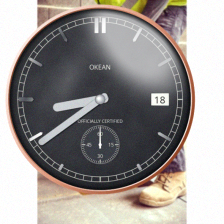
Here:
8,39
